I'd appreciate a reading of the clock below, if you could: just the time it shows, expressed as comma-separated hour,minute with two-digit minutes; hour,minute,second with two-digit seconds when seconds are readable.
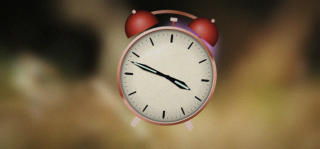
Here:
3,48
